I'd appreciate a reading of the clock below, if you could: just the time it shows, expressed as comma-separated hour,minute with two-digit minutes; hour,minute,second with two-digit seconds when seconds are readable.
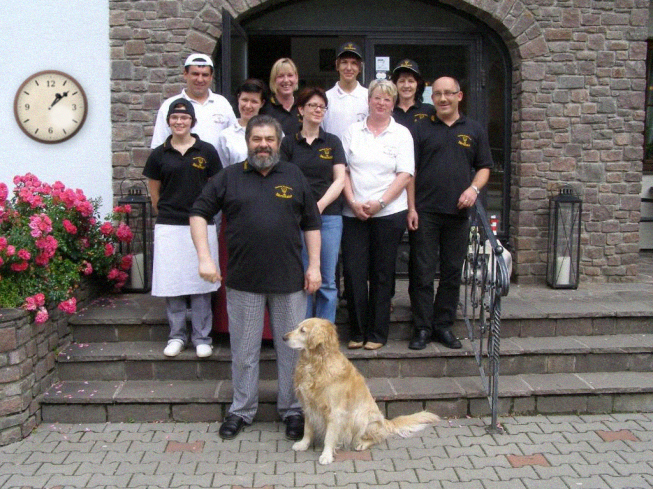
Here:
1,08
